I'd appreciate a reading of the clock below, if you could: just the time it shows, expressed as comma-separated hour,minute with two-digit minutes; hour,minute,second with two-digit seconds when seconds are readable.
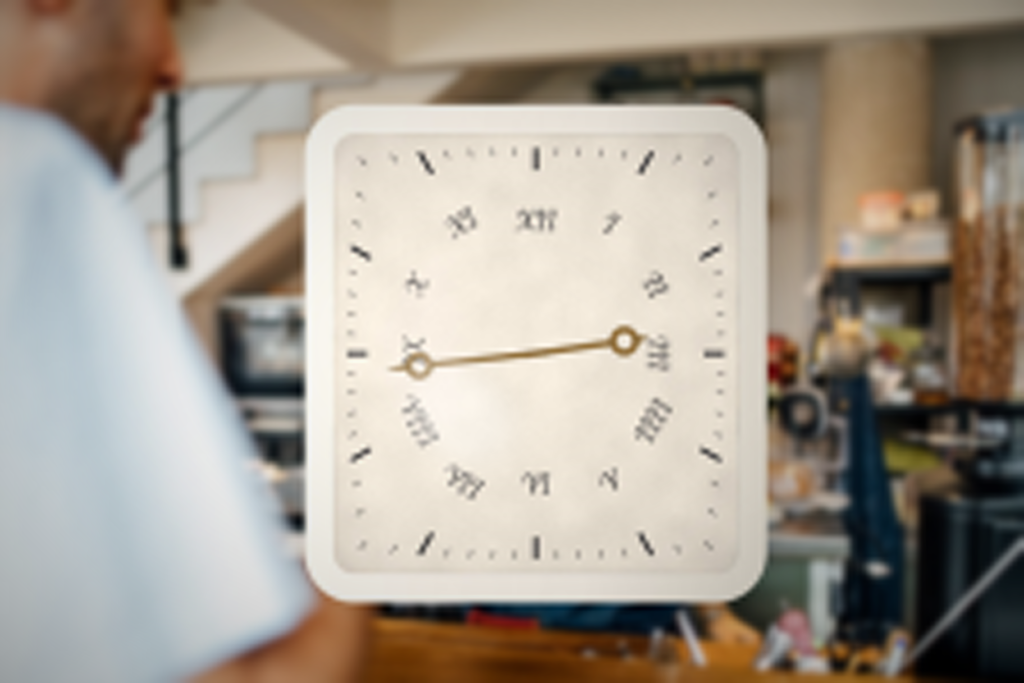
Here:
2,44
